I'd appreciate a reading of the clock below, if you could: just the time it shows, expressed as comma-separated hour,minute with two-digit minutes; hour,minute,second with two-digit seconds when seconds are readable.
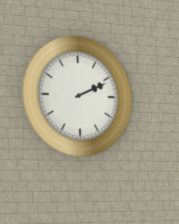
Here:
2,11
